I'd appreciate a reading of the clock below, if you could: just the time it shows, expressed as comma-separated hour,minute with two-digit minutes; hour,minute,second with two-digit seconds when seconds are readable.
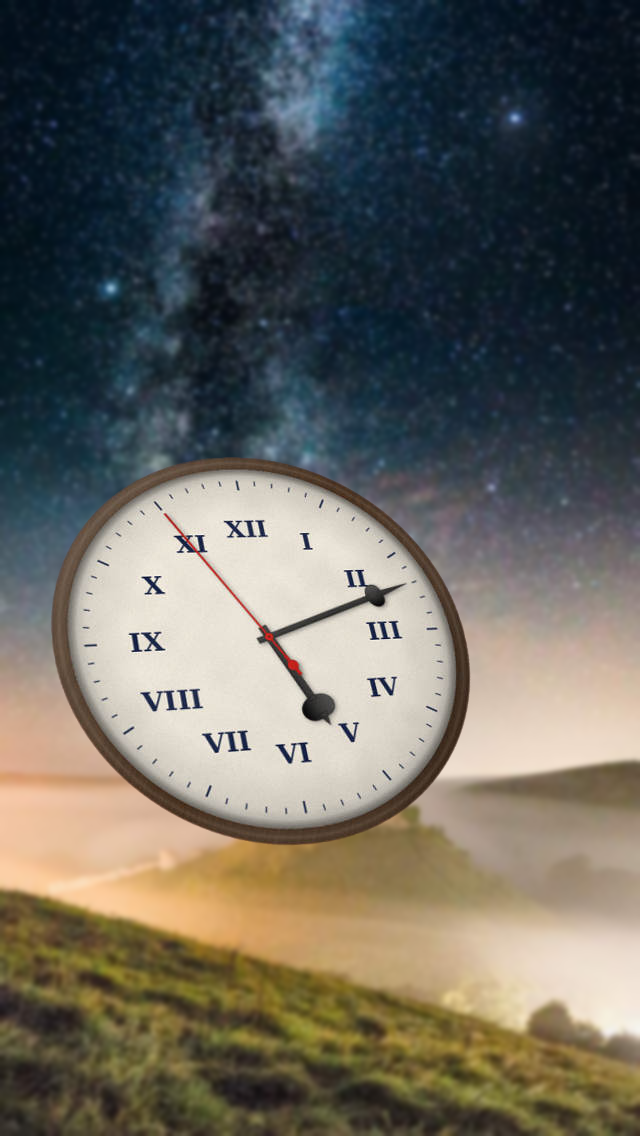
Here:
5,11,55
